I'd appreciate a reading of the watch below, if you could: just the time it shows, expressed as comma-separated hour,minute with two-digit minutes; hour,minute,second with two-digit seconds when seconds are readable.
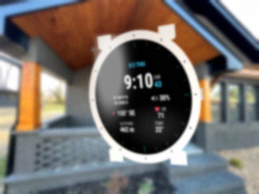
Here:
9,10
